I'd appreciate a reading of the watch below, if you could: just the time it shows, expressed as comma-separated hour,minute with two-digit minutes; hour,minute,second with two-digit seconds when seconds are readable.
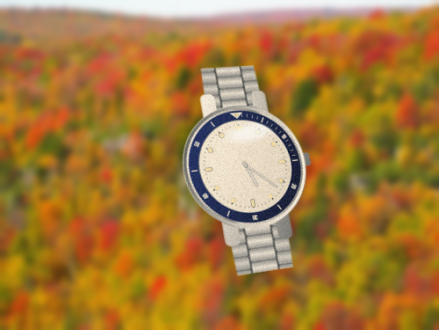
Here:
5,22
